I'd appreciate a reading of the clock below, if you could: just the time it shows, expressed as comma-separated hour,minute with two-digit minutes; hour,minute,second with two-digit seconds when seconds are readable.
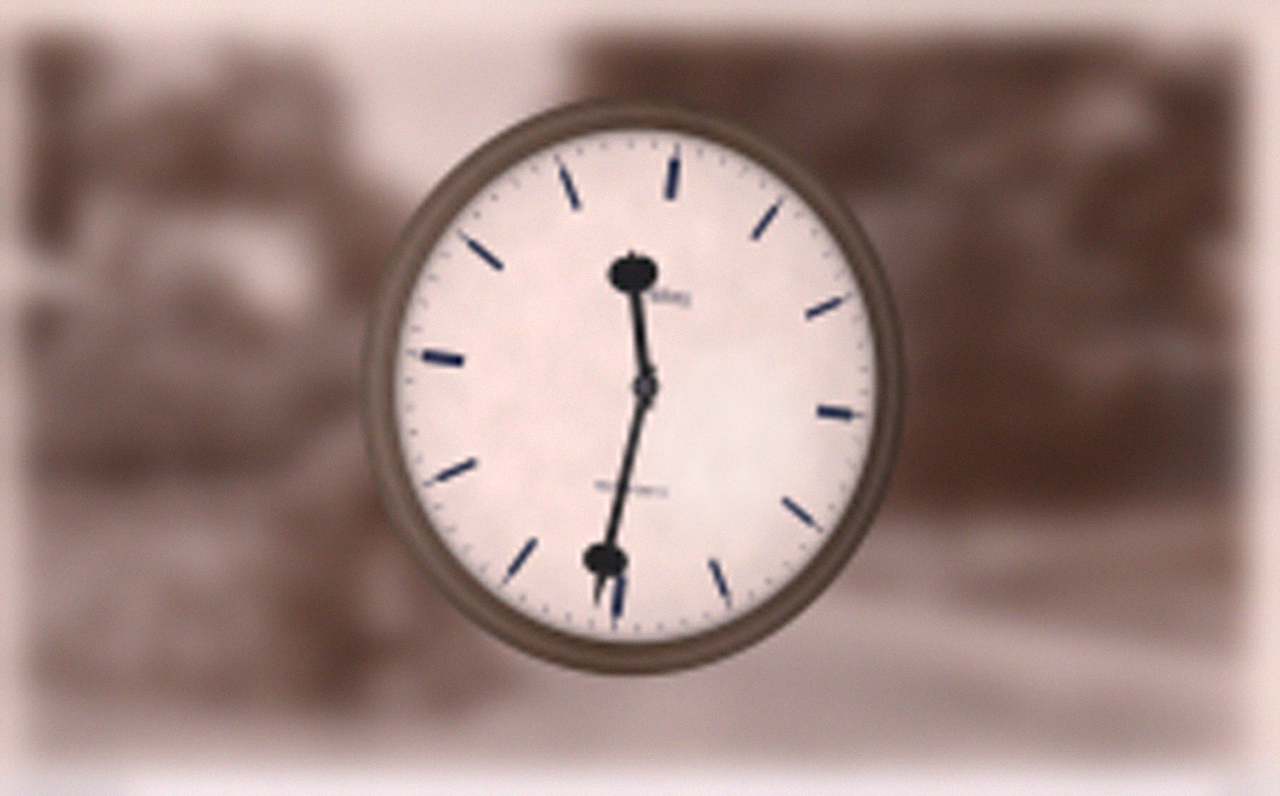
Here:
11,31
